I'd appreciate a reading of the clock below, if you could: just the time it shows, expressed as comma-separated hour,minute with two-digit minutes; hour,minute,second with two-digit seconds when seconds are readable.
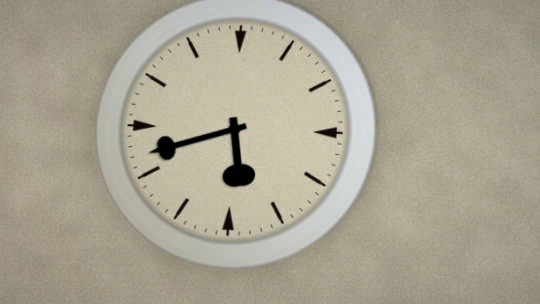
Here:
5,42
